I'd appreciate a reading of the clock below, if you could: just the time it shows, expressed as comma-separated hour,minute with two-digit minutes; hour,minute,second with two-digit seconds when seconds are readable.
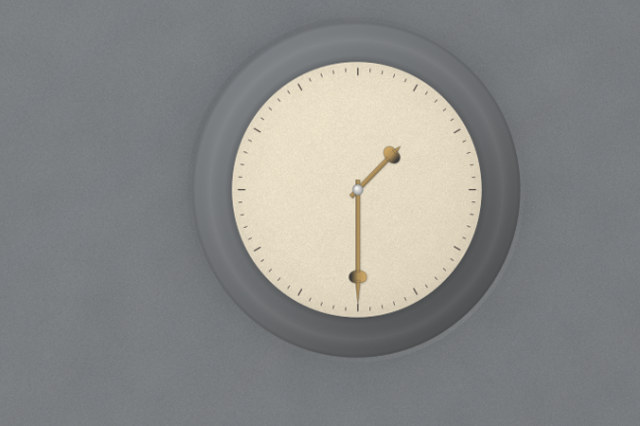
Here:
1,30
